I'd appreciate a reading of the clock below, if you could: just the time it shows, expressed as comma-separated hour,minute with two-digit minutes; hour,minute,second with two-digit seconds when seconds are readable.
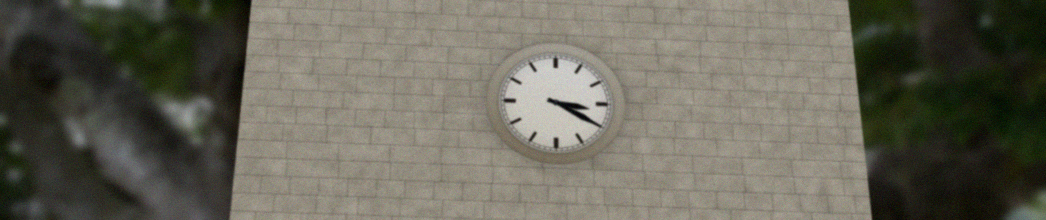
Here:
3,20
